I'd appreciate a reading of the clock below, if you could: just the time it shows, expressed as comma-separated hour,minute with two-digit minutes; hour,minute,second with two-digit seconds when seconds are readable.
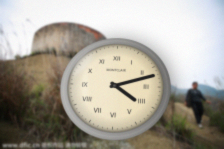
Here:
4,12
